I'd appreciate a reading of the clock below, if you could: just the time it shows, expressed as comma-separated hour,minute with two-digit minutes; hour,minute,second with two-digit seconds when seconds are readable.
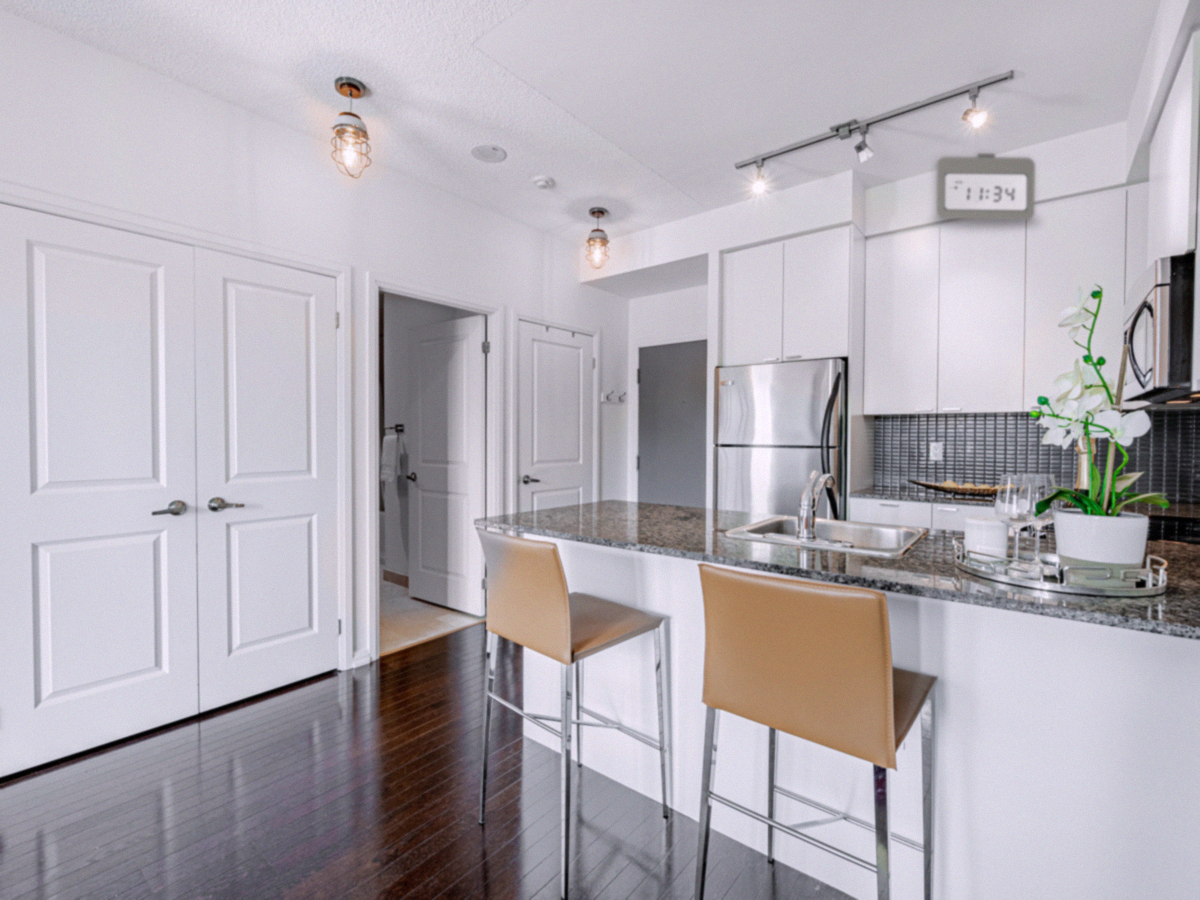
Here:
11,34
